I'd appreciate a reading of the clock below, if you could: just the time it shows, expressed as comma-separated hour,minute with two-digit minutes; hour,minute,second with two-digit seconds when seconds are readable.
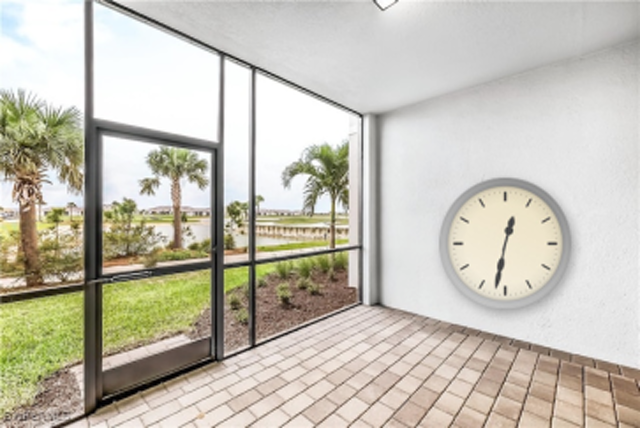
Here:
12,32
